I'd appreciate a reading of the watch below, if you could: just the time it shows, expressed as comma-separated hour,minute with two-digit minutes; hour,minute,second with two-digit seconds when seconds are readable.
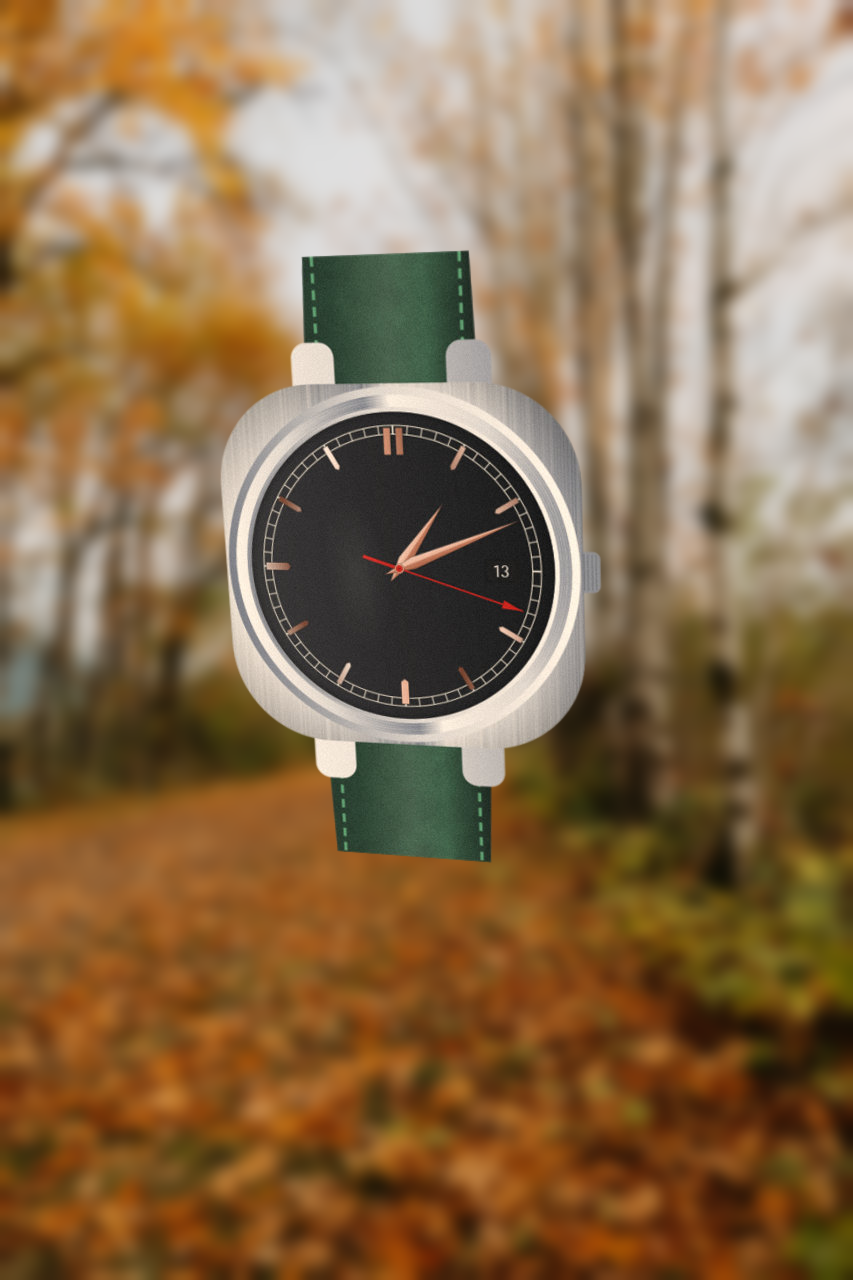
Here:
1,11,18
